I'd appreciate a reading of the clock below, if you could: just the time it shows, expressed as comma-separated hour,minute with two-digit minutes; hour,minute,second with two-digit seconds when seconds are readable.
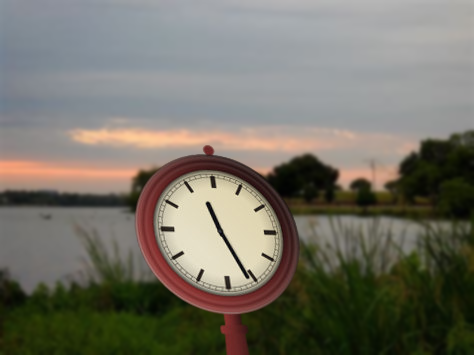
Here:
11,26
